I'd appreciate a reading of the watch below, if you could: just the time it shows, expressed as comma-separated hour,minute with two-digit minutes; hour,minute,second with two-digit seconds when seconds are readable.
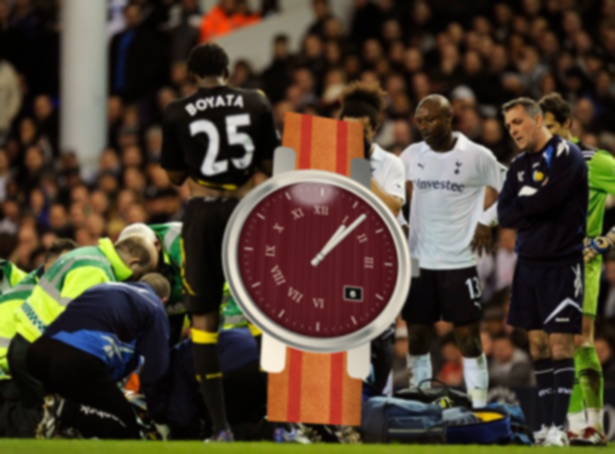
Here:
1,07
